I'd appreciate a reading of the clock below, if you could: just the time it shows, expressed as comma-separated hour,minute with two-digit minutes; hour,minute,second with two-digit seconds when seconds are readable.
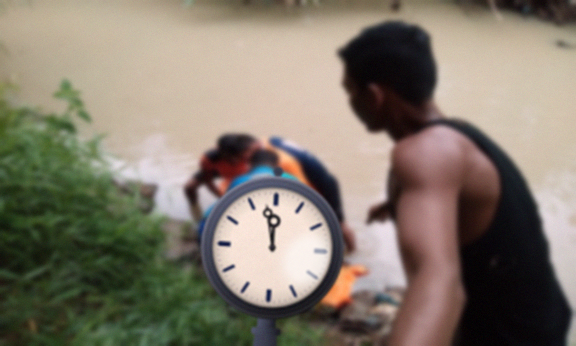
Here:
11,58
